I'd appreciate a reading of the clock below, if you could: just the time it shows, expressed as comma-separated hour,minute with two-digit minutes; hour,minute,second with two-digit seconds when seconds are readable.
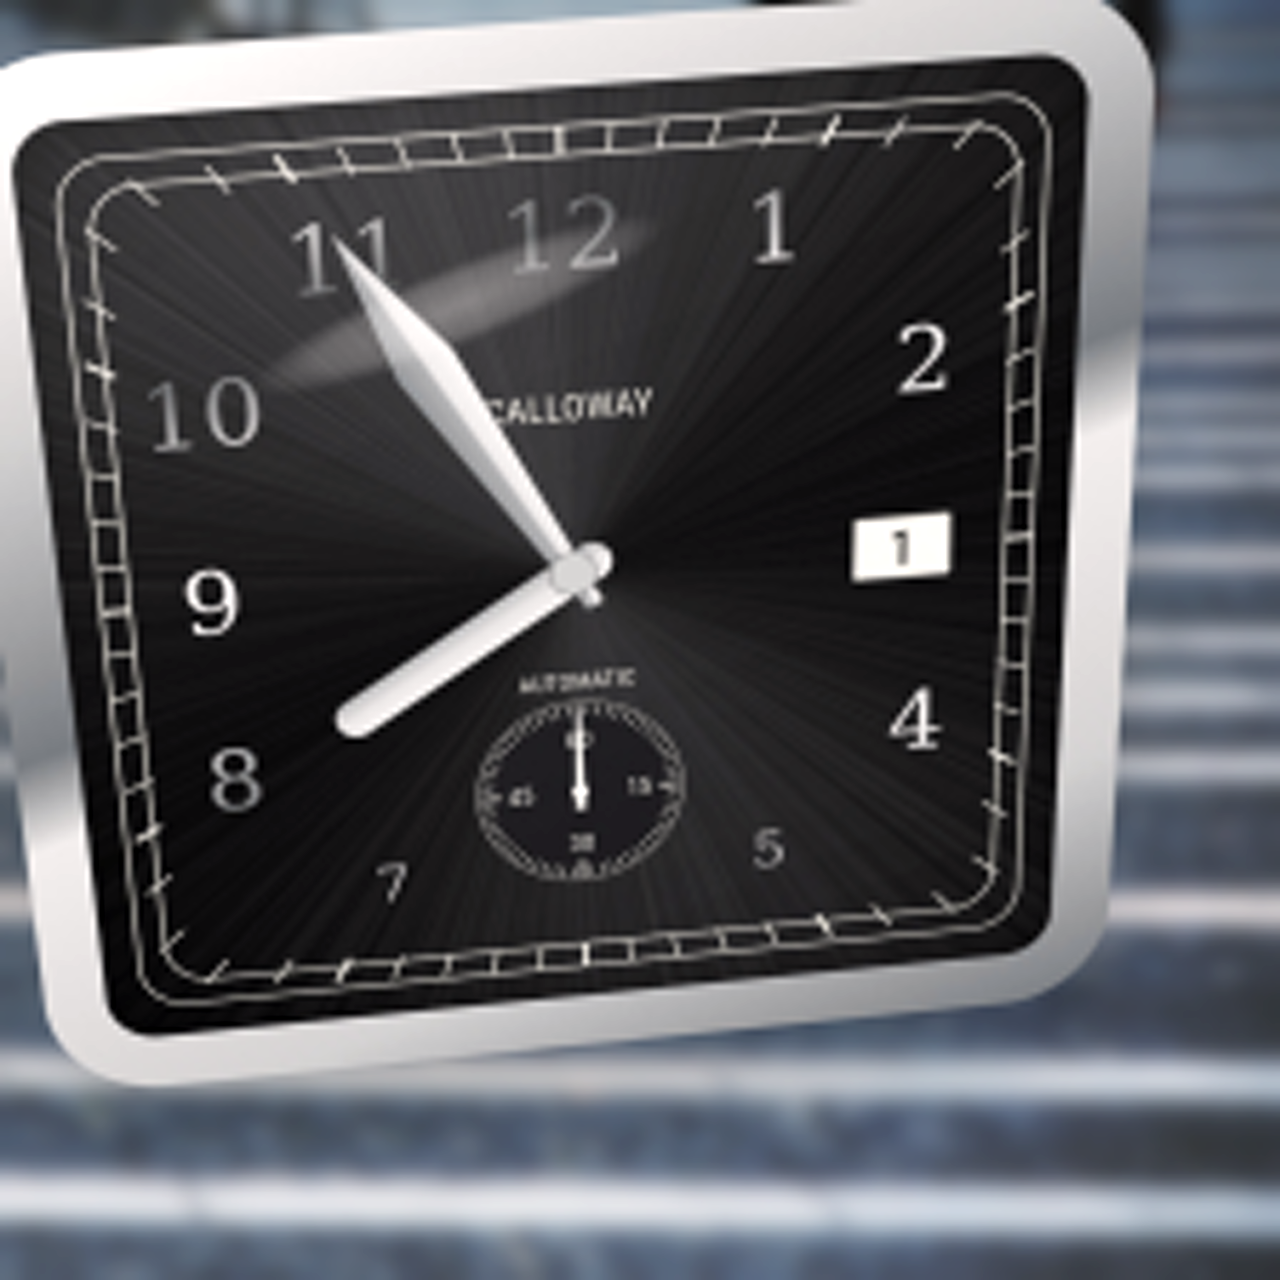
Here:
7,55
